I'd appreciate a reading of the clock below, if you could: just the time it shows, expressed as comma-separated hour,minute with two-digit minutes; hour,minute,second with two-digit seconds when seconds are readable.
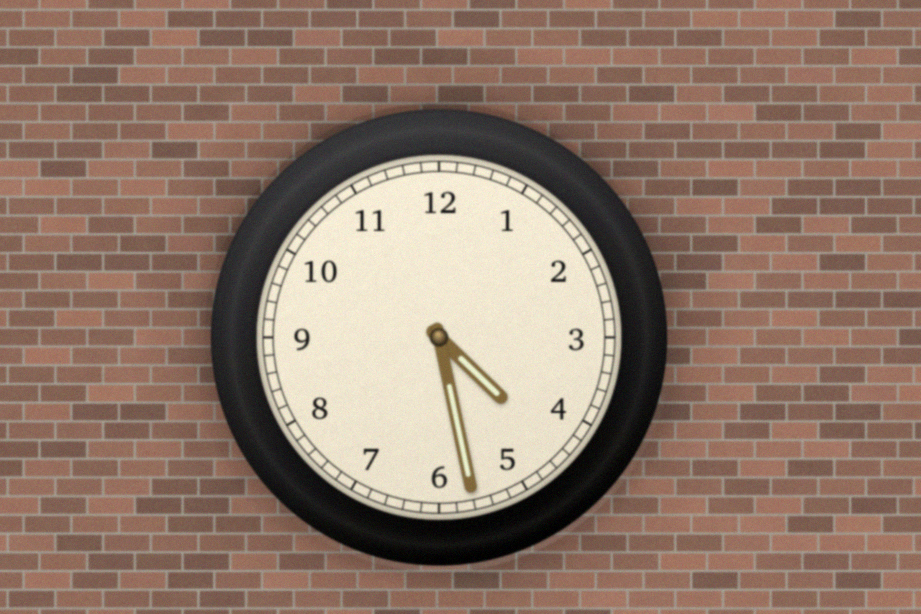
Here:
4,28
